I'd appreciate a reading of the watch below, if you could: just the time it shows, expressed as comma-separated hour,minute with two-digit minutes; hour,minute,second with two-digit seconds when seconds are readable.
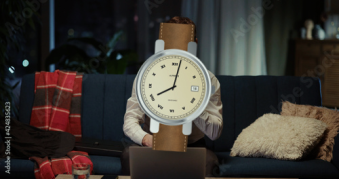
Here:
8,02
